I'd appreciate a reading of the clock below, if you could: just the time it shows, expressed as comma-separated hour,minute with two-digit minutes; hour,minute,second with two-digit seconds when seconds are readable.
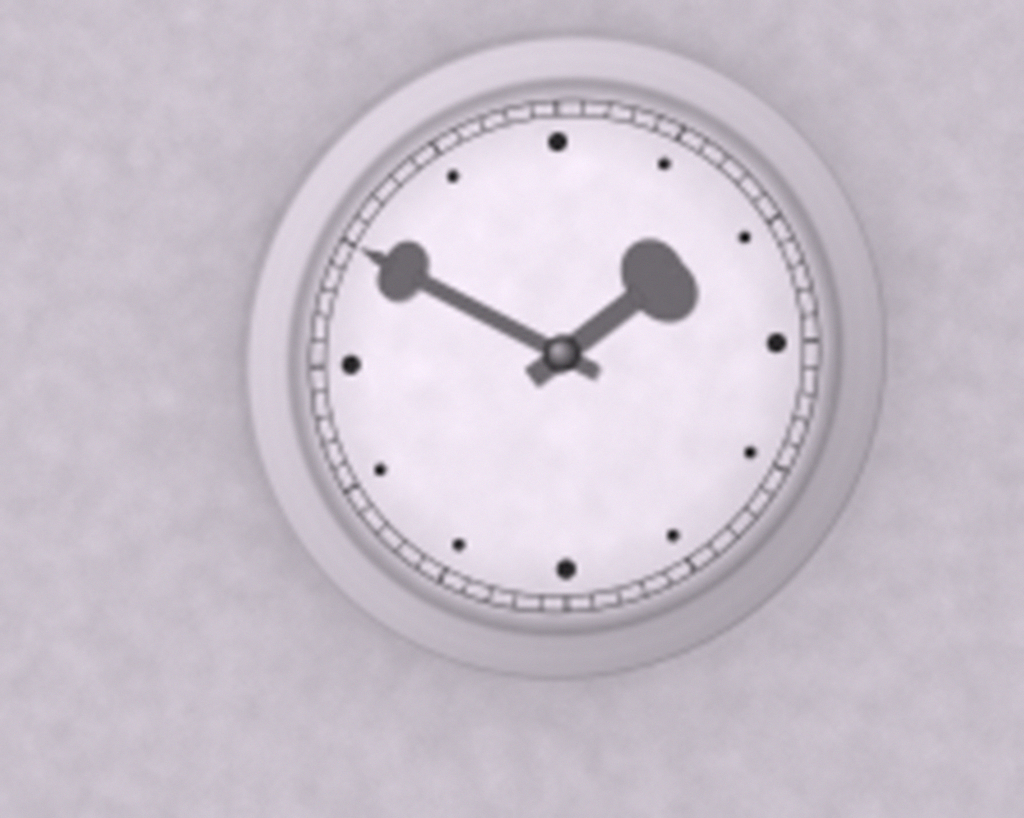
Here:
1,50
